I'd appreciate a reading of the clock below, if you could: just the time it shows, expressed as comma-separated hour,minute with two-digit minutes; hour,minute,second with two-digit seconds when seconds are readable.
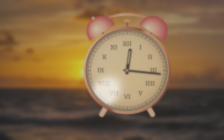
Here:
12,16
